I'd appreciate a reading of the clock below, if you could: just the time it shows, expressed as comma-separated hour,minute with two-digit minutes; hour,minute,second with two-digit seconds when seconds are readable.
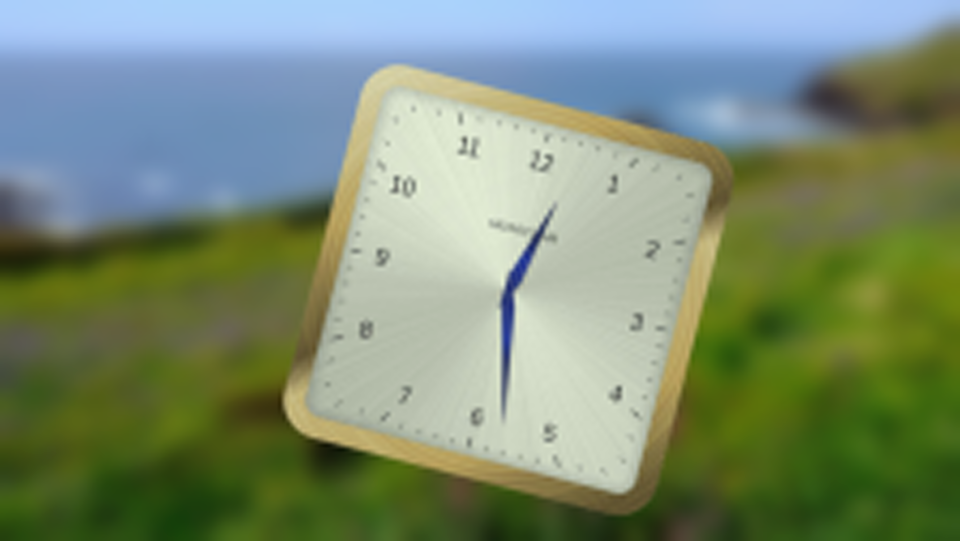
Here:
12,28
